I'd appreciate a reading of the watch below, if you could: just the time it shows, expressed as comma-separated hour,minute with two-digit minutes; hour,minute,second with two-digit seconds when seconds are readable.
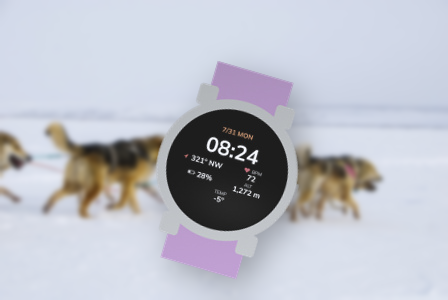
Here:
8,24
